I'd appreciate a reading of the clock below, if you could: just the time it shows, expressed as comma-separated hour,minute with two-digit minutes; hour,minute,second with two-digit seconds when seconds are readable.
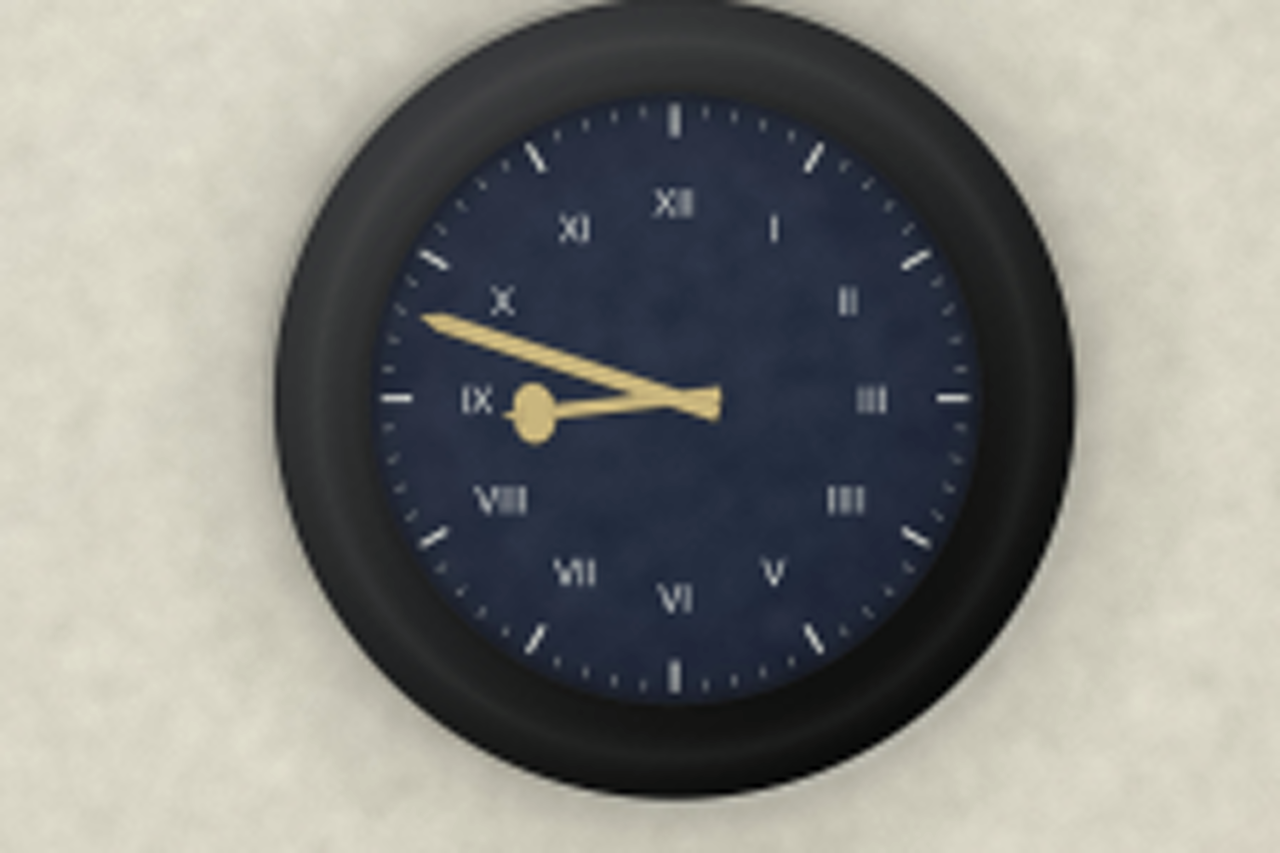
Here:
8,48
